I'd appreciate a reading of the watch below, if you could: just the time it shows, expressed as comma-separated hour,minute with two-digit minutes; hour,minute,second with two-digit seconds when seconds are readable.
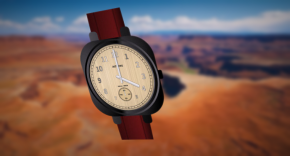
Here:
4,00
